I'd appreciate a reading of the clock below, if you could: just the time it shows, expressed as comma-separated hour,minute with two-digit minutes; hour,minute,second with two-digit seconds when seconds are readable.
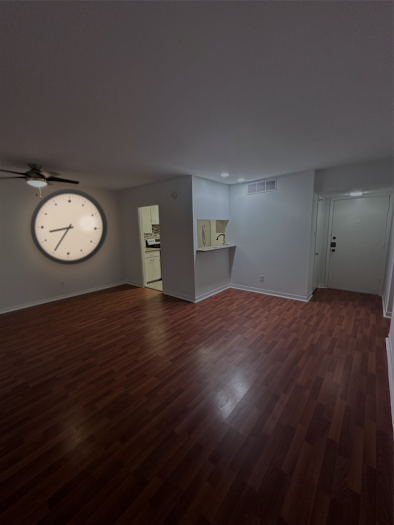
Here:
8,35
